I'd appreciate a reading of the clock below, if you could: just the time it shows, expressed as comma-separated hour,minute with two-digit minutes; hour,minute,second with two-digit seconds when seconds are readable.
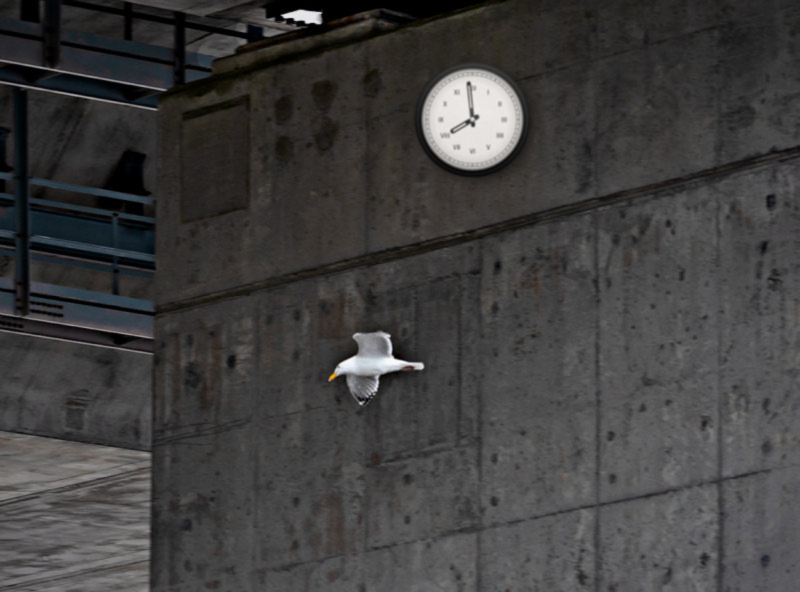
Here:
7,59
